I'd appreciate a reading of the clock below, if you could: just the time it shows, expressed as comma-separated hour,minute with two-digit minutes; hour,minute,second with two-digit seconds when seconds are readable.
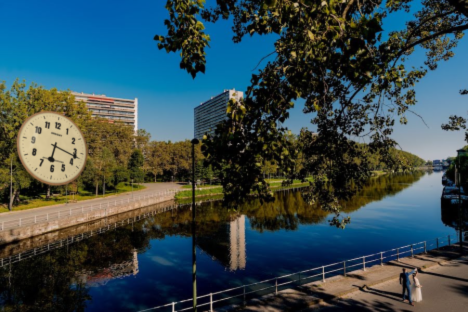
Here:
6,17
